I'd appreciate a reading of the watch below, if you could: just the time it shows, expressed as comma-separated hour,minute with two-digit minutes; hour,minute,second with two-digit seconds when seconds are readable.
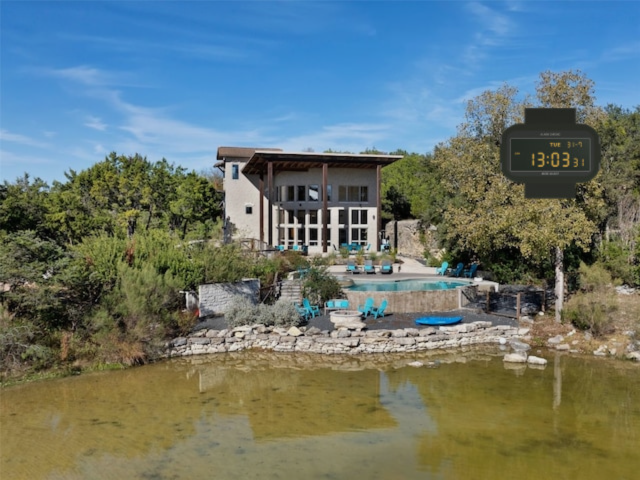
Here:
13,03
